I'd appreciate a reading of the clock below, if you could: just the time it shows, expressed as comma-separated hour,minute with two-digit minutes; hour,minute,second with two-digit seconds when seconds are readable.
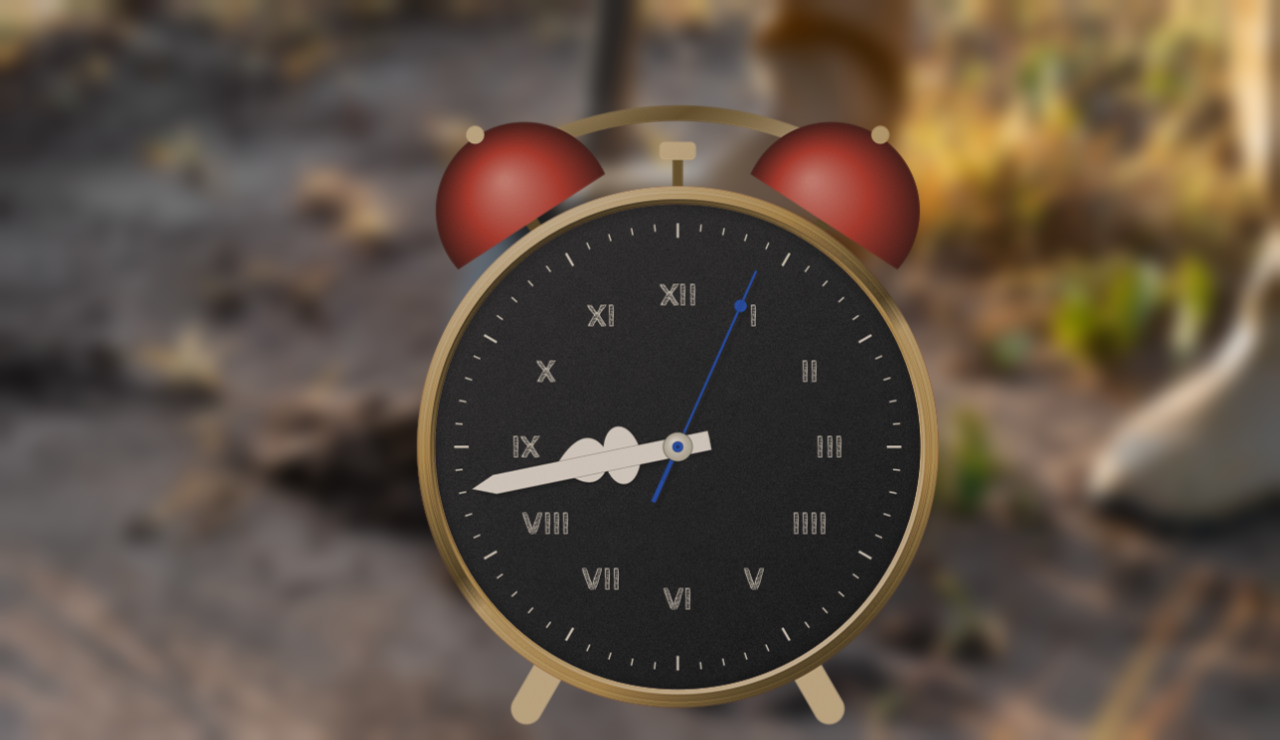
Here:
8,43,04
